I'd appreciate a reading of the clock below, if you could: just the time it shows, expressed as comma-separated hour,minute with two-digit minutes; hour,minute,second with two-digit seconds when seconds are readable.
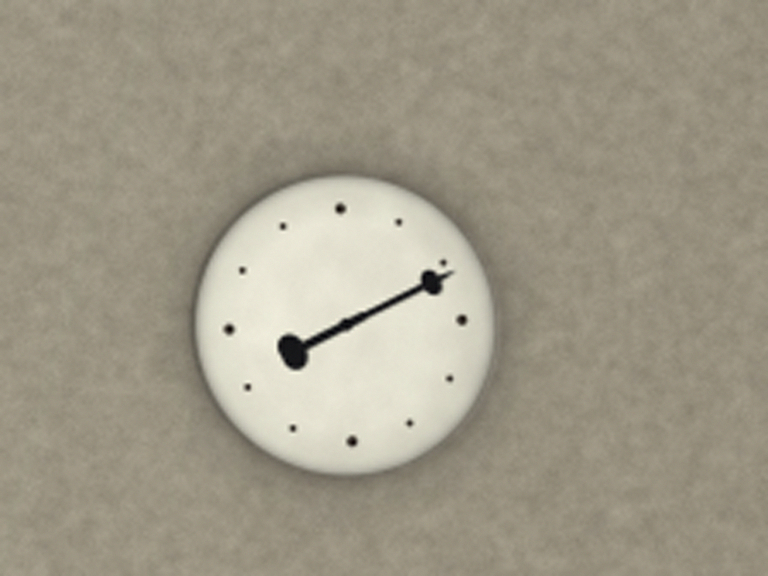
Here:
8,11
